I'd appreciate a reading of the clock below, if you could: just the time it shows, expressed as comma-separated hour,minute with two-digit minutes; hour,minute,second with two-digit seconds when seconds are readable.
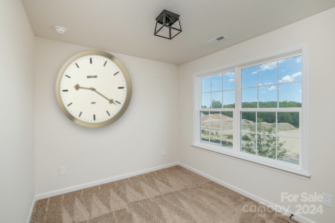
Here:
9,21
